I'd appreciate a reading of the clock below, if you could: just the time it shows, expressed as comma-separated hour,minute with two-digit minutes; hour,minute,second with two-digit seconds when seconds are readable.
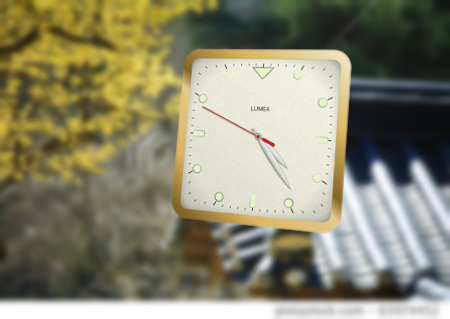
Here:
4,23,49
